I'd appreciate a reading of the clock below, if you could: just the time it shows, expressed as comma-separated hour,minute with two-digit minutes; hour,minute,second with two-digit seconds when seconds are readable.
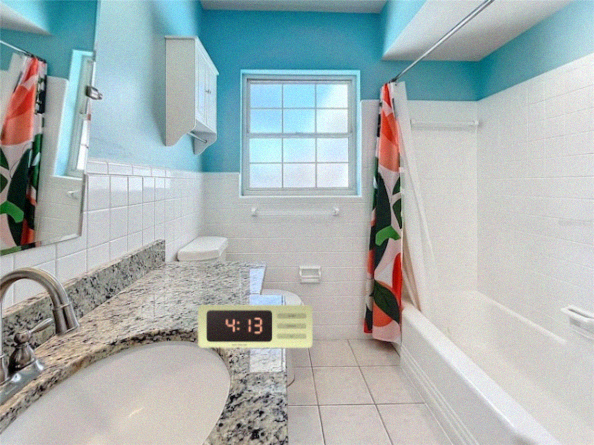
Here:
4,13
